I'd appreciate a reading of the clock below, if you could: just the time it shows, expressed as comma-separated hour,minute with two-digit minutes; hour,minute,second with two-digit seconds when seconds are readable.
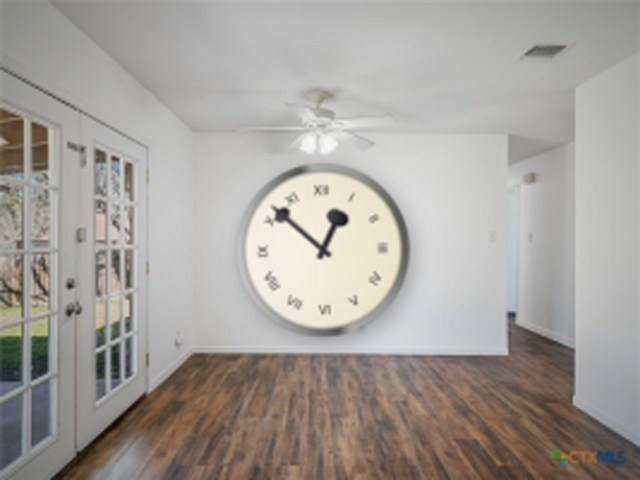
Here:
12,52
